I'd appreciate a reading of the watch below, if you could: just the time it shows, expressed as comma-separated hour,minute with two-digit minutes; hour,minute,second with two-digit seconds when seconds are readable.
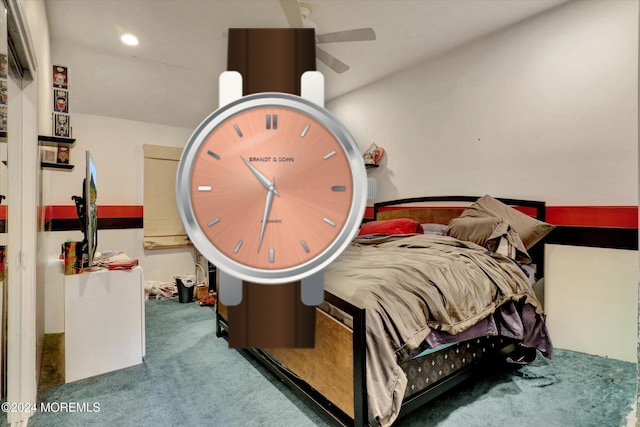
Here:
10,32
